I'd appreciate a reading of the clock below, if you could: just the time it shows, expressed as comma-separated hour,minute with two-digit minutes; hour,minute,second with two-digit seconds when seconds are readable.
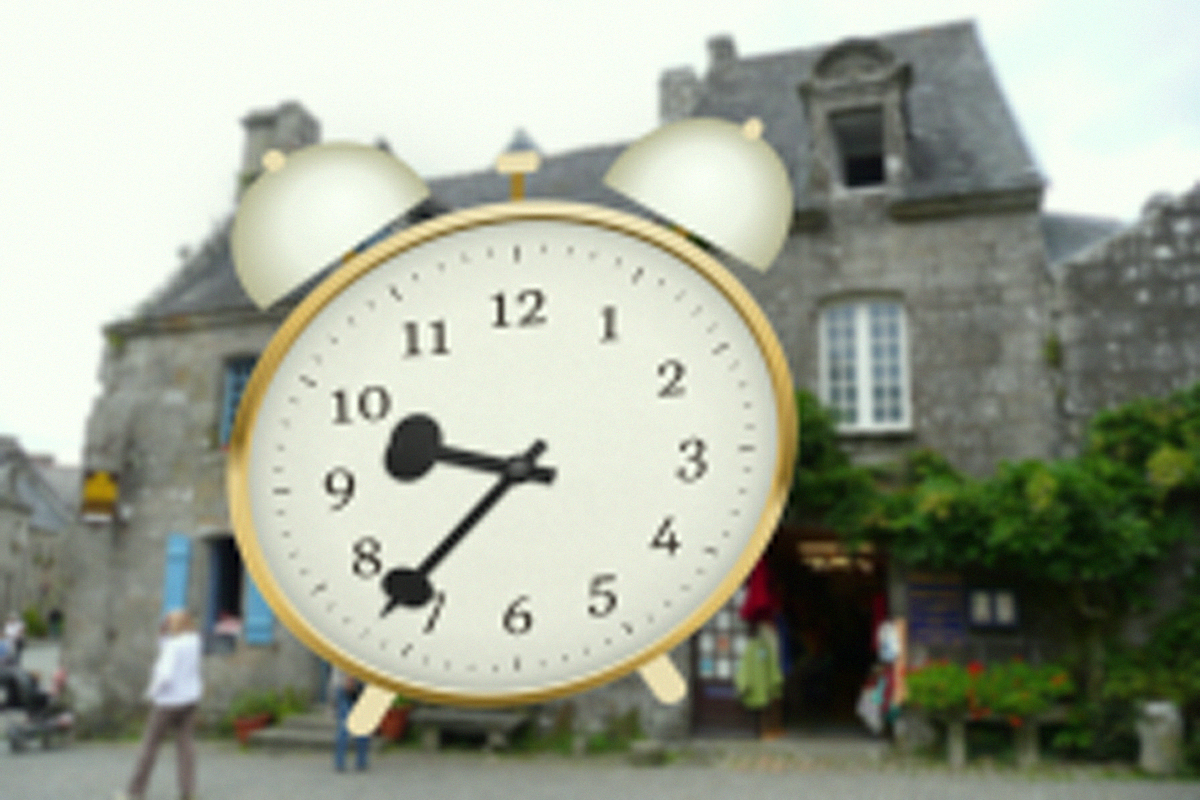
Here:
9,37
